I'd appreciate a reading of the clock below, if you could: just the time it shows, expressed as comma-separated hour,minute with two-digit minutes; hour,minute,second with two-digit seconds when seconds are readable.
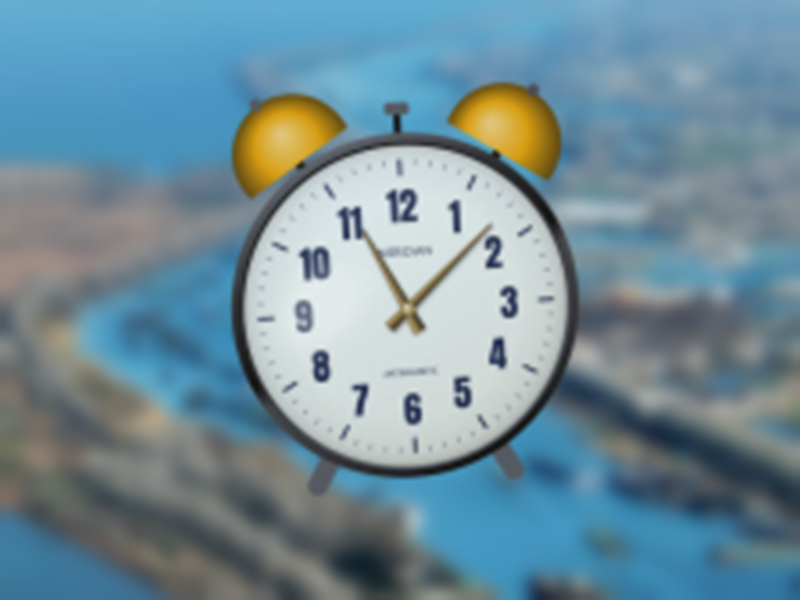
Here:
11,08
